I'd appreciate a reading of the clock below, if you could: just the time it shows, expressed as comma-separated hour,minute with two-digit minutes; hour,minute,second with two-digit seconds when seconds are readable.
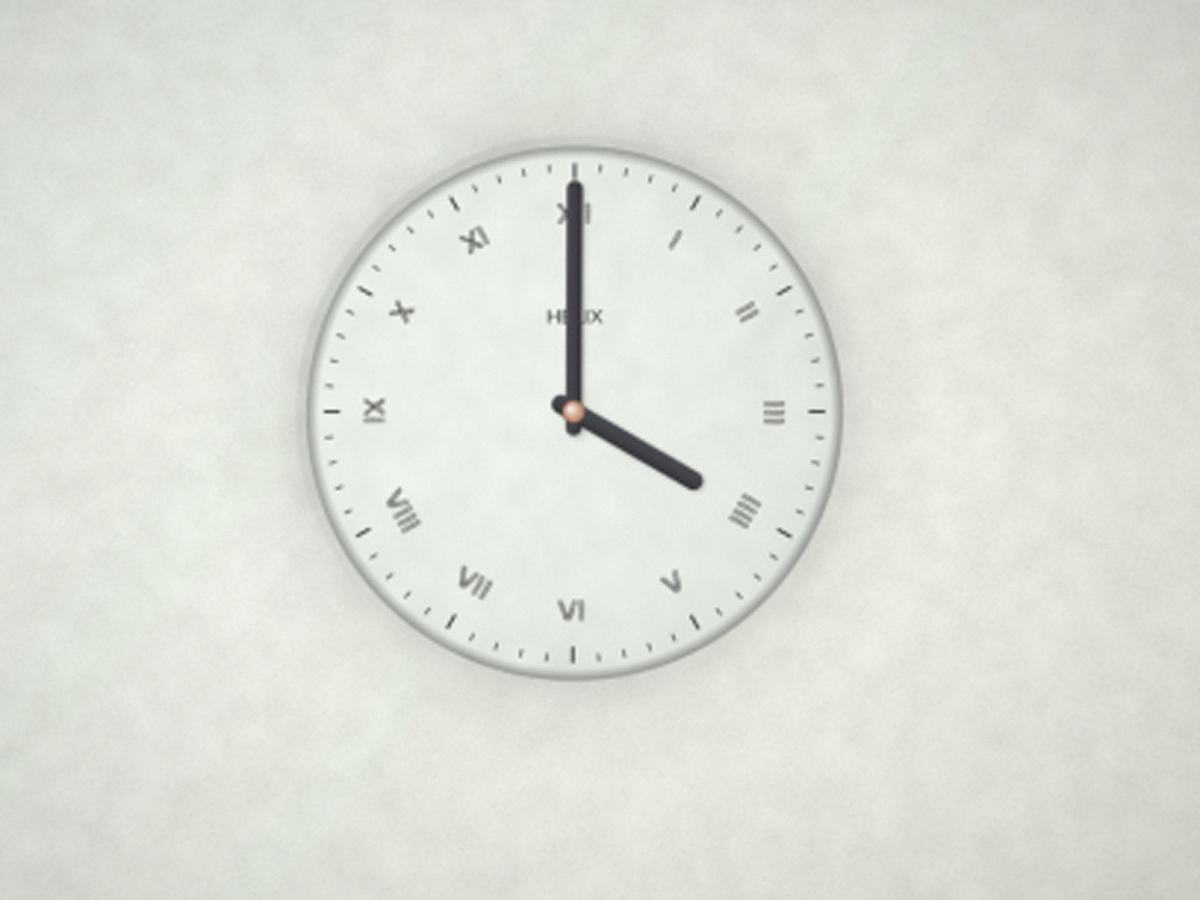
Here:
4,00
